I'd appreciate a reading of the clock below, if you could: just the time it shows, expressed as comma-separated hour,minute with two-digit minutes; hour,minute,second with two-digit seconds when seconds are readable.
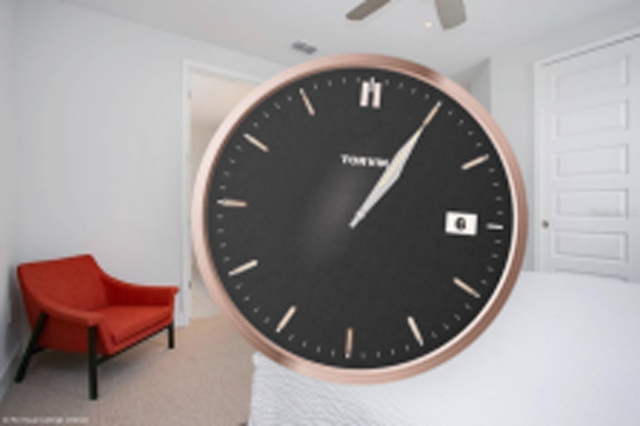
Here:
1,05
